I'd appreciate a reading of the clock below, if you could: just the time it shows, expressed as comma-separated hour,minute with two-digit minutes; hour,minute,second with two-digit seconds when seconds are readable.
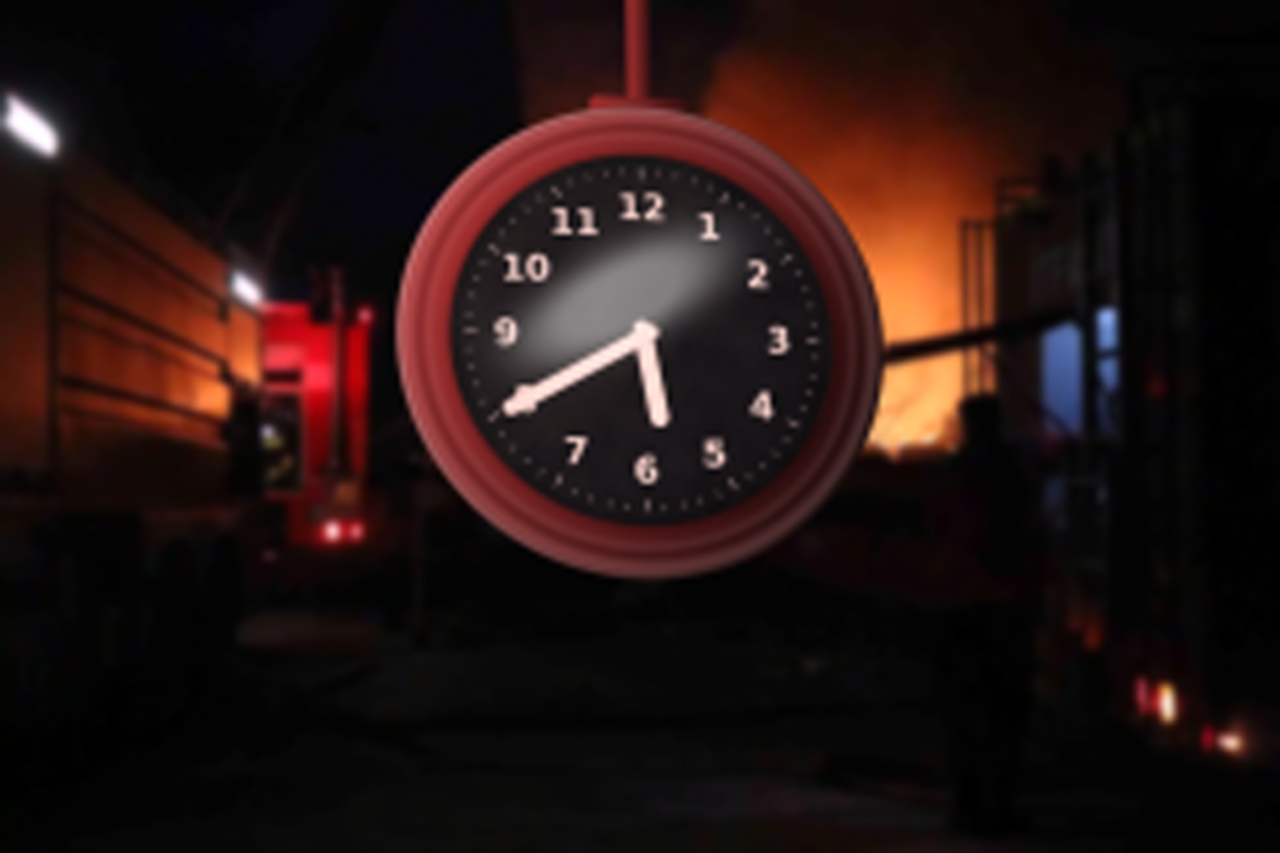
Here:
5,40
